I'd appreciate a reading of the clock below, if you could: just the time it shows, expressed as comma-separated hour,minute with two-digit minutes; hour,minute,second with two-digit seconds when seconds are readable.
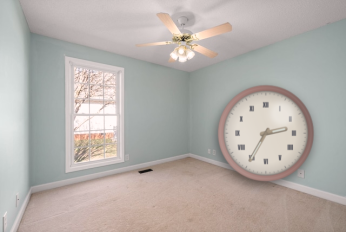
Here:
2,35
